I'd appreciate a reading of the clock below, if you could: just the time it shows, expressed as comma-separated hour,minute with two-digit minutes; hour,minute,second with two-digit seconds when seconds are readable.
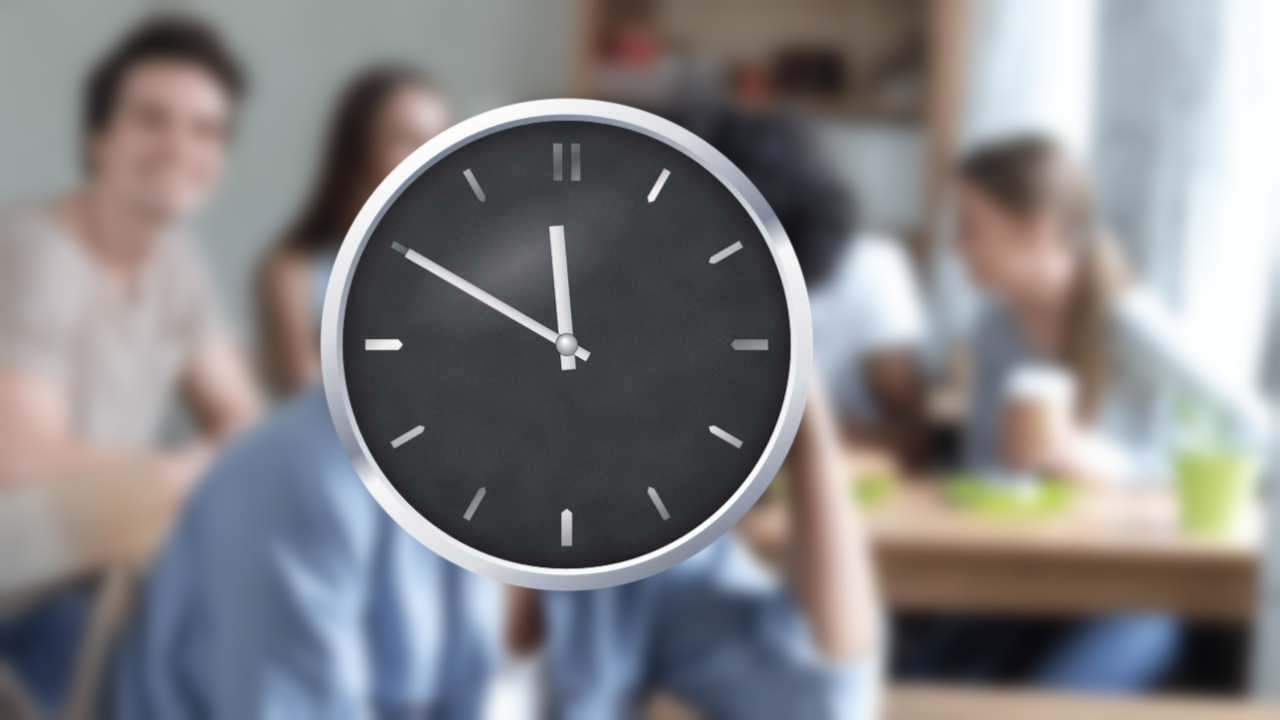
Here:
11,50
